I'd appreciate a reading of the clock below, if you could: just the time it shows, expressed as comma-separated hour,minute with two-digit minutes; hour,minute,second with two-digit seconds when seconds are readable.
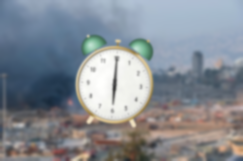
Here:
6,00
